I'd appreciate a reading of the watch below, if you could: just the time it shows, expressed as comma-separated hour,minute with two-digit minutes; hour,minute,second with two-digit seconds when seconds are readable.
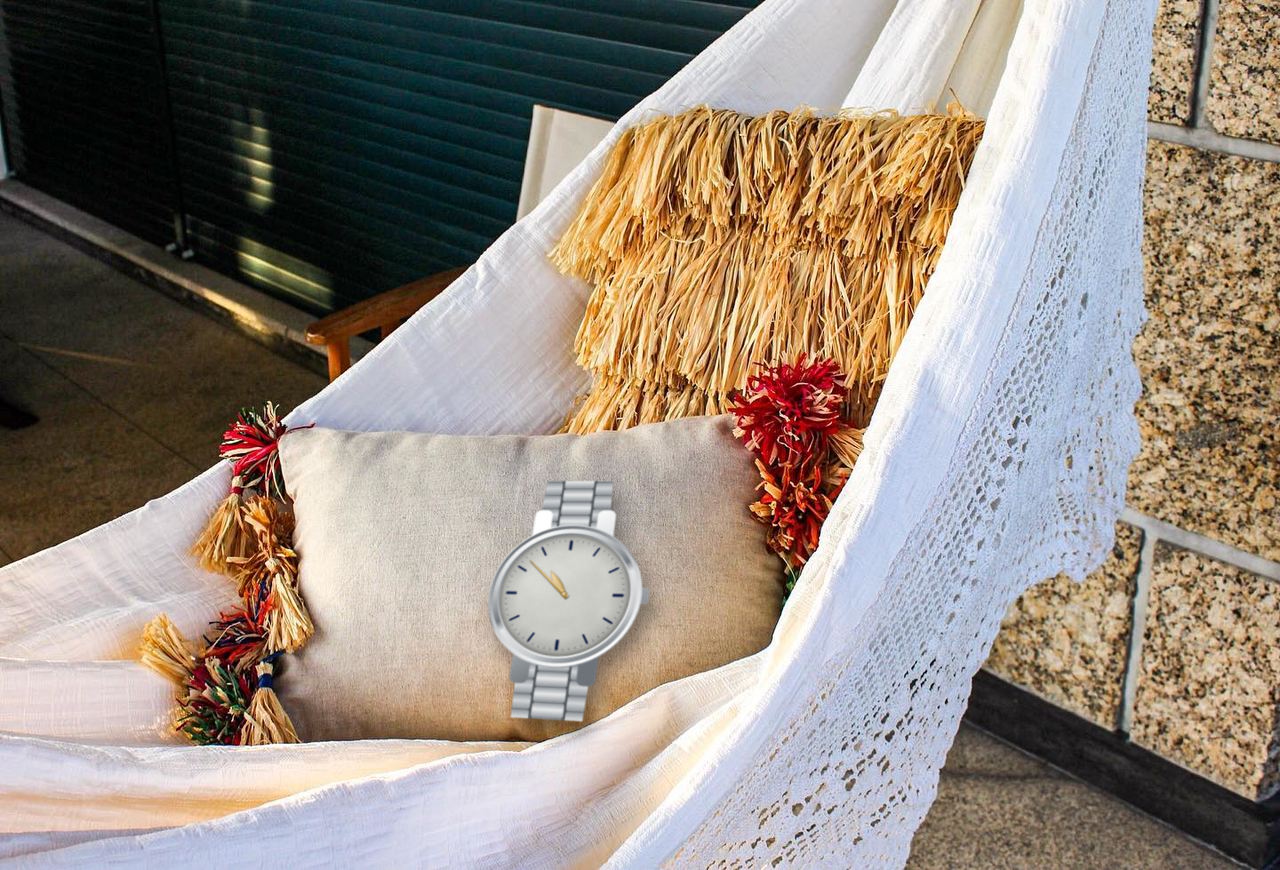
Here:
10,52
